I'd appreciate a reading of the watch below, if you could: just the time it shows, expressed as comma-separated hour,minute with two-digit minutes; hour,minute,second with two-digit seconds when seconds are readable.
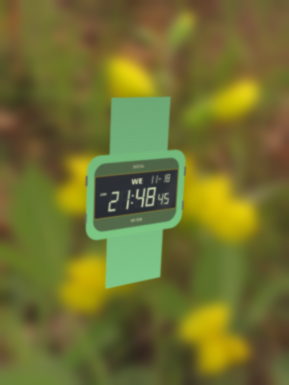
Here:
21,48,45
